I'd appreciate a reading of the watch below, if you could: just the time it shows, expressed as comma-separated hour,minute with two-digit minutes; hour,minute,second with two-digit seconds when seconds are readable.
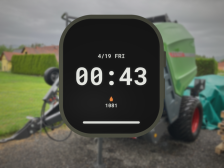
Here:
0,43
